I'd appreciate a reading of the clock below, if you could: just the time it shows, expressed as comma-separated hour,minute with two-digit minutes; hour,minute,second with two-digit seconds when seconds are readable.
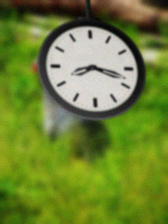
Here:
8,18
